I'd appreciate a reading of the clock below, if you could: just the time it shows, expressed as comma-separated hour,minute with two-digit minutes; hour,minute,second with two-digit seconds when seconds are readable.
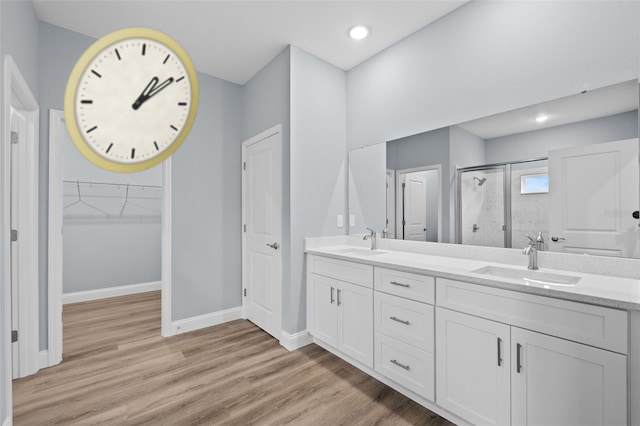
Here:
1,09
